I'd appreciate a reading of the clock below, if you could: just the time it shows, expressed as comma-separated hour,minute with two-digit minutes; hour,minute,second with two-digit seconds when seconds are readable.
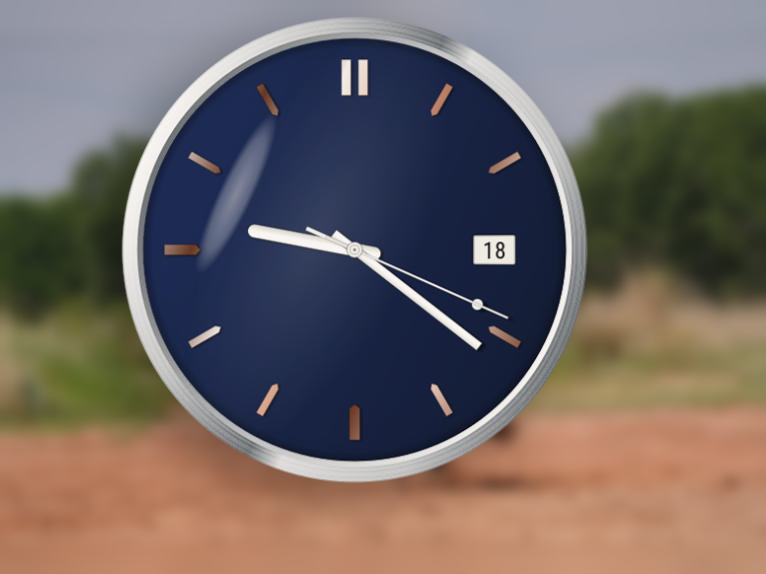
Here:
9,21,19
